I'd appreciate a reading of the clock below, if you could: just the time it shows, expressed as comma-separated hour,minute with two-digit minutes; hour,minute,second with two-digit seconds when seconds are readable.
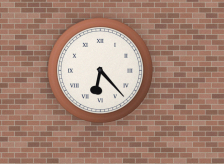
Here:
6,23
